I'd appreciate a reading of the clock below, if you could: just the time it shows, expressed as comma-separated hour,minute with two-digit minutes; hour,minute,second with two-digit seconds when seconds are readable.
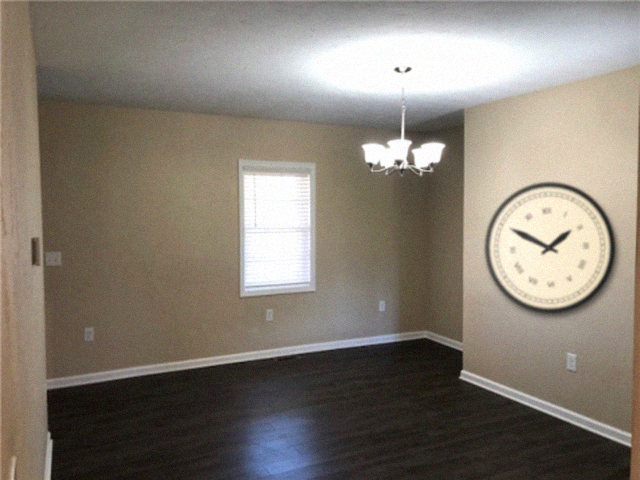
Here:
1,50
